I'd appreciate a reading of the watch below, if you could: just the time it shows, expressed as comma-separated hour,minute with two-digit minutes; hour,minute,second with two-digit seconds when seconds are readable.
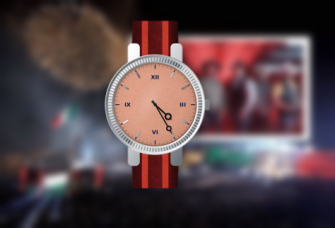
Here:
4,25
